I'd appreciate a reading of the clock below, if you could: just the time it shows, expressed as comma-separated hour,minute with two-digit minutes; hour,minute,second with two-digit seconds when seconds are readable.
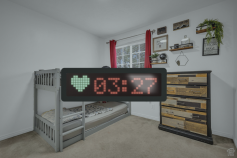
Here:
3,27
